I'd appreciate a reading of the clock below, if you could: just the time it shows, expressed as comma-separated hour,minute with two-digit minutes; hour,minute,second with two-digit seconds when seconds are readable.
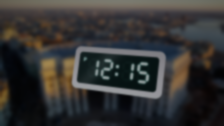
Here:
12,15
